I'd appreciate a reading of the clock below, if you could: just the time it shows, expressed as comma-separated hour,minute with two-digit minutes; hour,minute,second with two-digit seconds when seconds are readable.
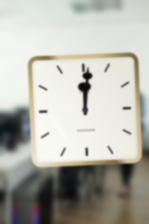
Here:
12,01
